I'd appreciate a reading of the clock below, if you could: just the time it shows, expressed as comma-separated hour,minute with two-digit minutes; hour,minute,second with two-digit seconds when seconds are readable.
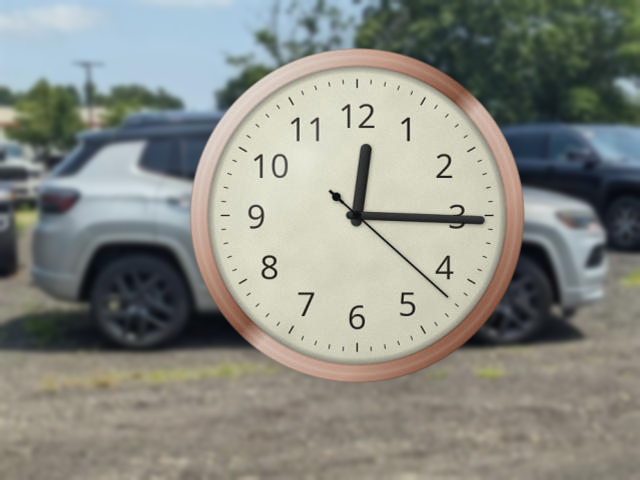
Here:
12,15,22
